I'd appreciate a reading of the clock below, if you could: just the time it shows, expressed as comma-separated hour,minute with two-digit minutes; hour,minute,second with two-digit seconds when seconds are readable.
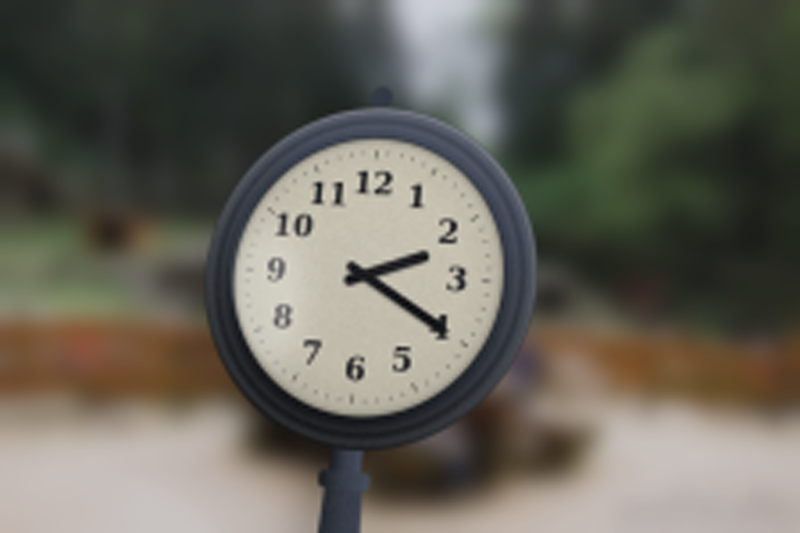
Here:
2,20
